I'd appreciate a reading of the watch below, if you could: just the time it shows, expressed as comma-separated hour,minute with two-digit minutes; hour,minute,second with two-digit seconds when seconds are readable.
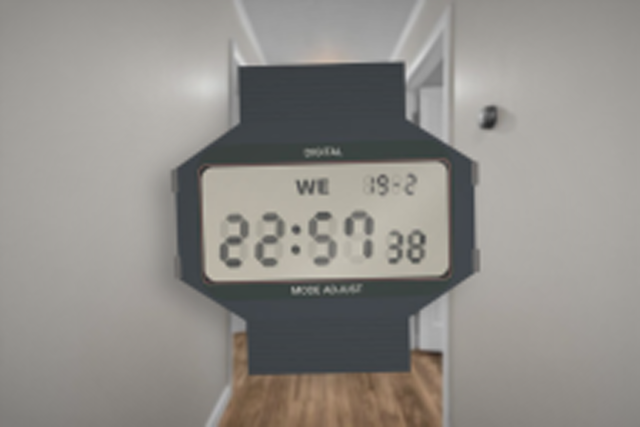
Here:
22,57,38
